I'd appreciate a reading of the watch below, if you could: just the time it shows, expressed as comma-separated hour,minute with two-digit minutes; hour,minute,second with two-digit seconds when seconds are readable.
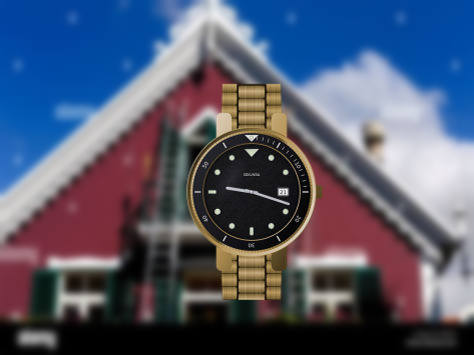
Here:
9,18
